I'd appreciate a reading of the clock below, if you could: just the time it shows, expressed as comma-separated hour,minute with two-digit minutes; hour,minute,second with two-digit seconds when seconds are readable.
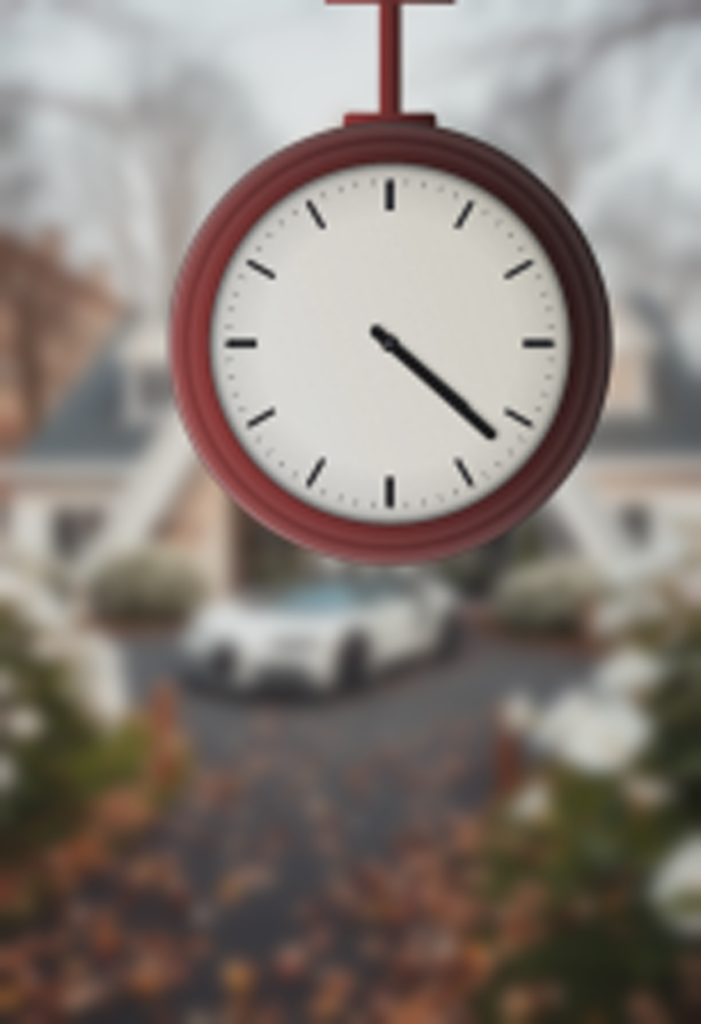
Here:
4,22
